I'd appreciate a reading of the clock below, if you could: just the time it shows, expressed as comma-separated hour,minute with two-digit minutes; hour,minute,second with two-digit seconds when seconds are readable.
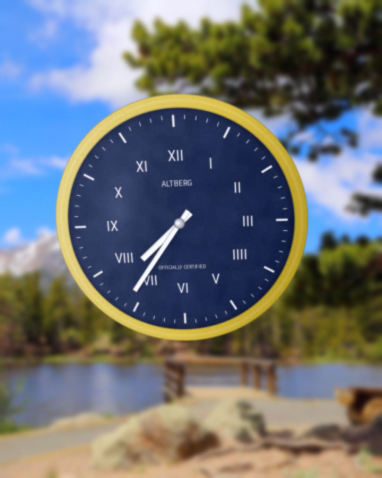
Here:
7,36
